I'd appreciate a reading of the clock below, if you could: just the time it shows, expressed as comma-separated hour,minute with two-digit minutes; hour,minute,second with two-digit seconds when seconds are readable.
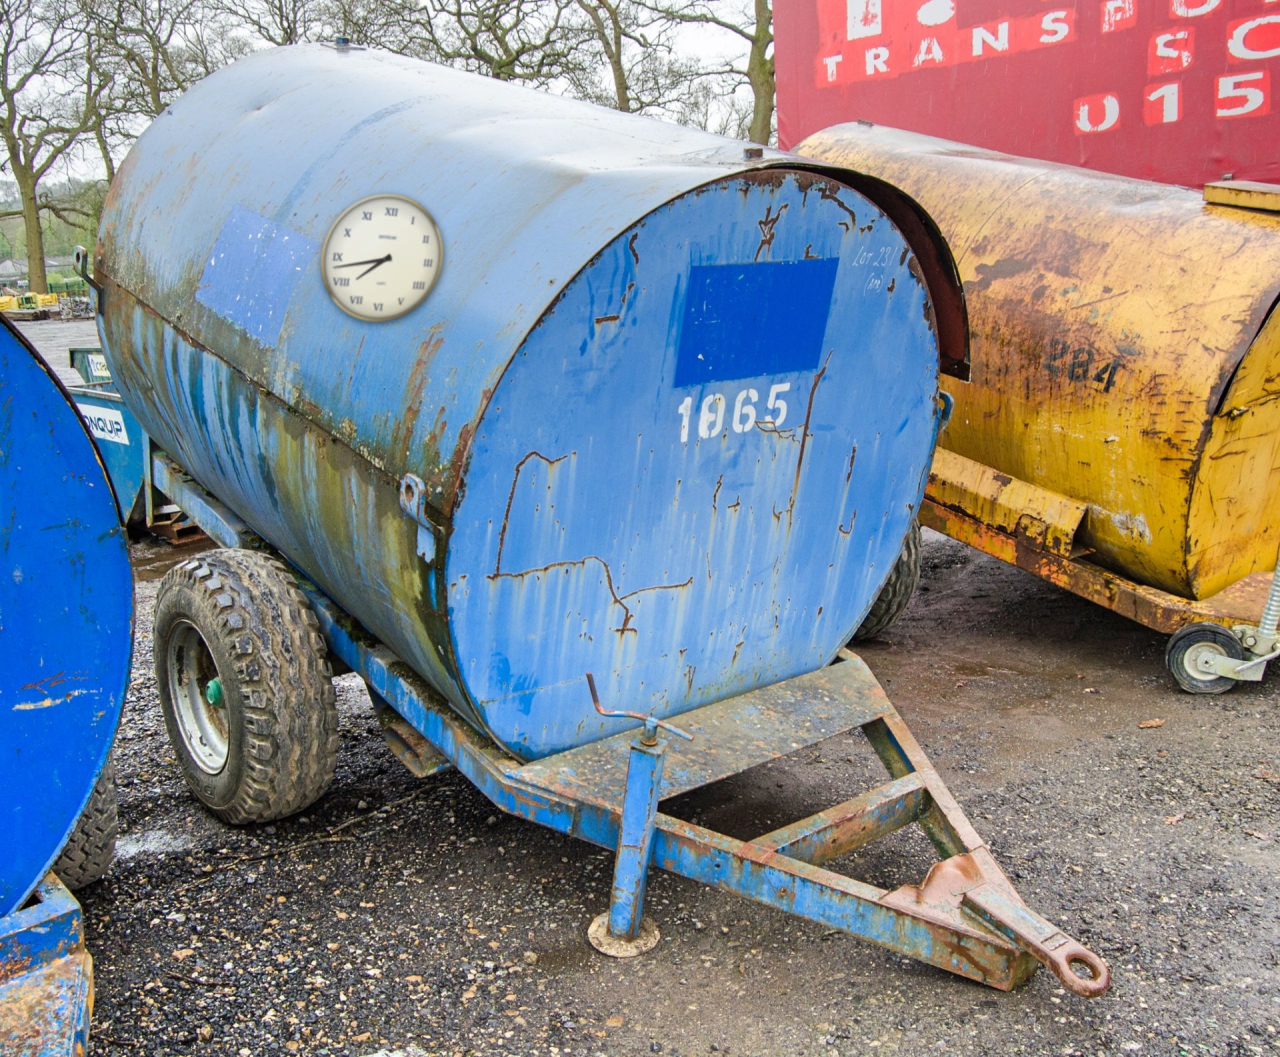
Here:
7,43
